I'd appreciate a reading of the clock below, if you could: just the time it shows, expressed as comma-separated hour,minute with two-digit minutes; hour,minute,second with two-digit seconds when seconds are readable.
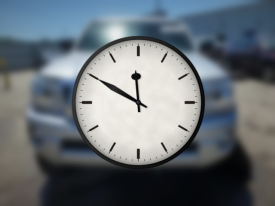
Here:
11,50
